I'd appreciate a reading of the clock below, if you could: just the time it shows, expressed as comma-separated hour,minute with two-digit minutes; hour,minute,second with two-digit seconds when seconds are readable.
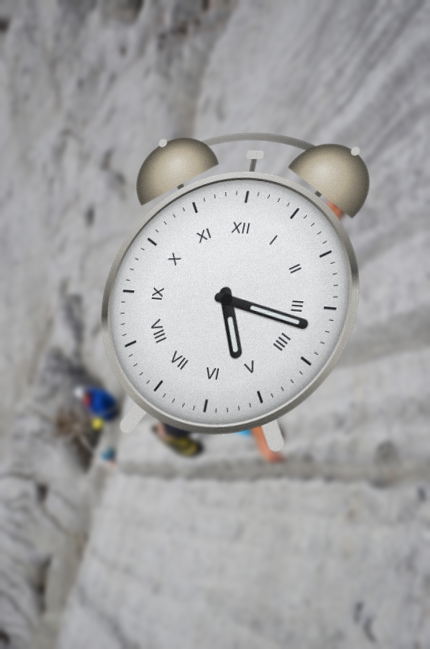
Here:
5,17
